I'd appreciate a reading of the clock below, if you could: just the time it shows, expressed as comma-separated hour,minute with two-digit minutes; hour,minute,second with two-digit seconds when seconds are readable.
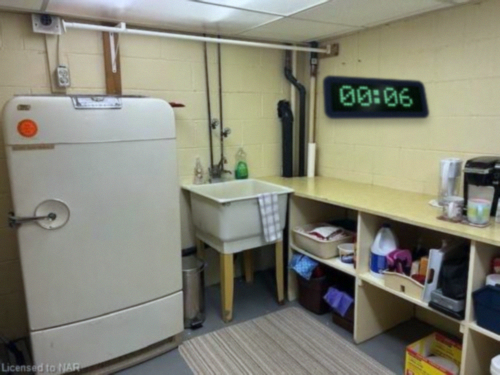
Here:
0,06
